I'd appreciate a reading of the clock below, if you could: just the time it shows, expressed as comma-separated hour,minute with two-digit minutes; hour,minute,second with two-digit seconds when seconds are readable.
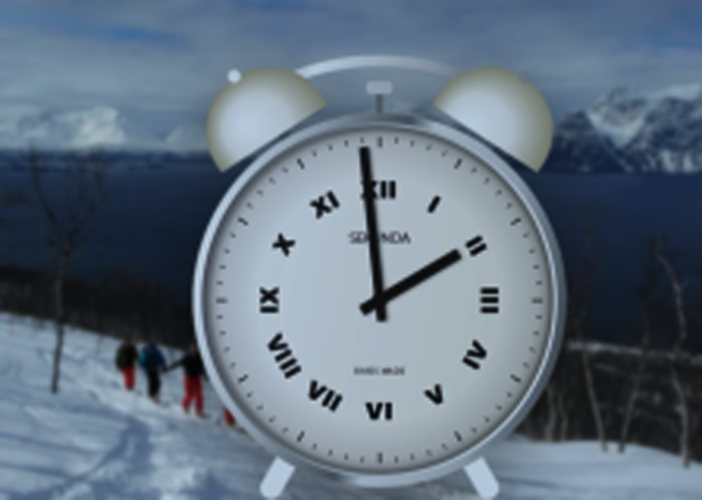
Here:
1,59
